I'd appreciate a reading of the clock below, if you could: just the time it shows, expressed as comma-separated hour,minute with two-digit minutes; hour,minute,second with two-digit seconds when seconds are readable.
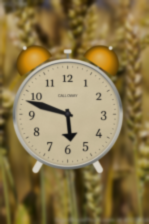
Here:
5,48
